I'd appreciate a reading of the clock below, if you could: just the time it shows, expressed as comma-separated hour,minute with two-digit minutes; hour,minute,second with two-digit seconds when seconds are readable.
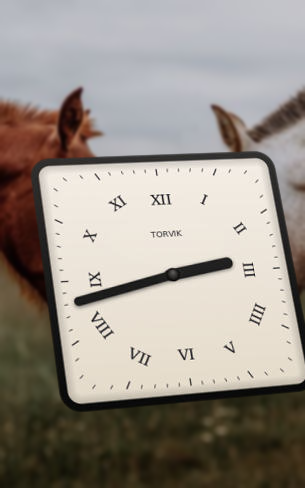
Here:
2,43
